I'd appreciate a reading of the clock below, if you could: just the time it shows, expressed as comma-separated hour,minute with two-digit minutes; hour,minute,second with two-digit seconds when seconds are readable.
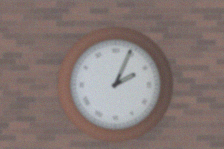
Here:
2,04
